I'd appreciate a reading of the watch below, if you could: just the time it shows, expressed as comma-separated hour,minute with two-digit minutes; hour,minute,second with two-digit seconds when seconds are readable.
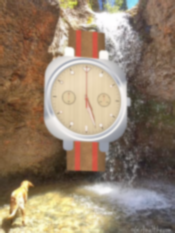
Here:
5,27
